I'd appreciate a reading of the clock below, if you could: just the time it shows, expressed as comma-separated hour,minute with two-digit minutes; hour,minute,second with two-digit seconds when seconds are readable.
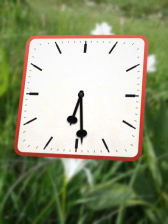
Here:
6,29
